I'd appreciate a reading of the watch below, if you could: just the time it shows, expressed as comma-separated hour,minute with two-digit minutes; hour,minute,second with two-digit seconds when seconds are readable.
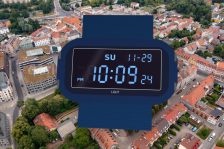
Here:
10,09,24
